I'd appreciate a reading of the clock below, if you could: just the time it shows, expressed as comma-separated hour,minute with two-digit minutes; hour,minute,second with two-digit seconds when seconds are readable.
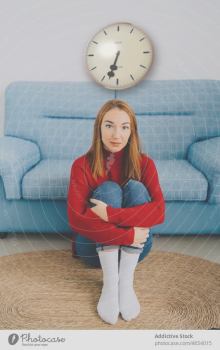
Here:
6,33
